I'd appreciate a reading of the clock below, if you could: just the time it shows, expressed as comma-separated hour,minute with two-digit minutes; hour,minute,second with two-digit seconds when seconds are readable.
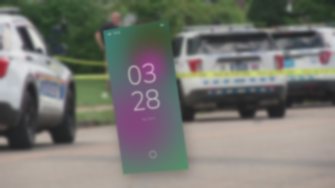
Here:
3,28
